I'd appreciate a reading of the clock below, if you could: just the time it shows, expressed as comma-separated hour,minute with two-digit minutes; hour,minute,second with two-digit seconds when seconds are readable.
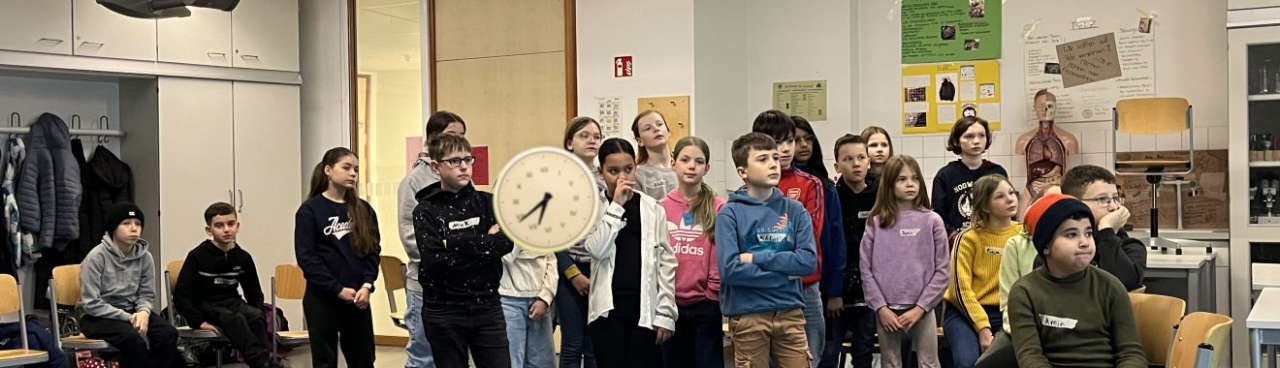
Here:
6,39
